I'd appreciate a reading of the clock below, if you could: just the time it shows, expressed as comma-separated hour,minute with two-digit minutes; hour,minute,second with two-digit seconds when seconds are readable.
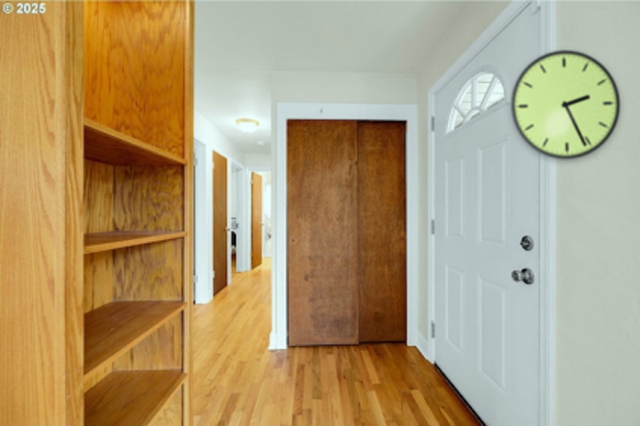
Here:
2,26
